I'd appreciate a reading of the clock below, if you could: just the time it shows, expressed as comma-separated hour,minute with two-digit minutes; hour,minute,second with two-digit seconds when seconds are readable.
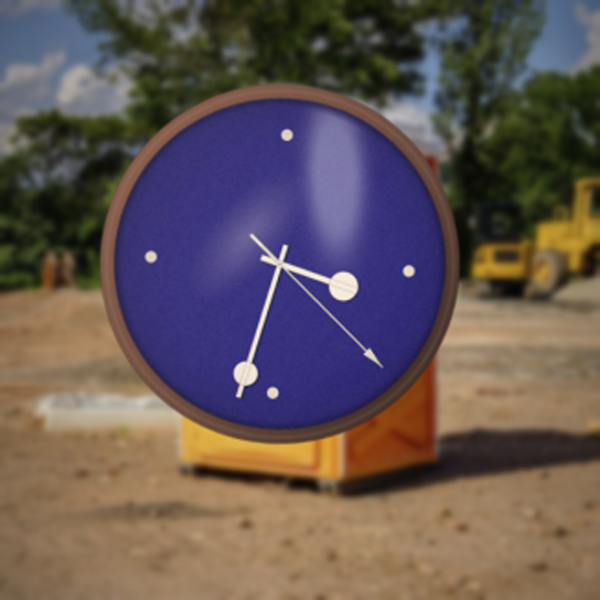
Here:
3,32,22
